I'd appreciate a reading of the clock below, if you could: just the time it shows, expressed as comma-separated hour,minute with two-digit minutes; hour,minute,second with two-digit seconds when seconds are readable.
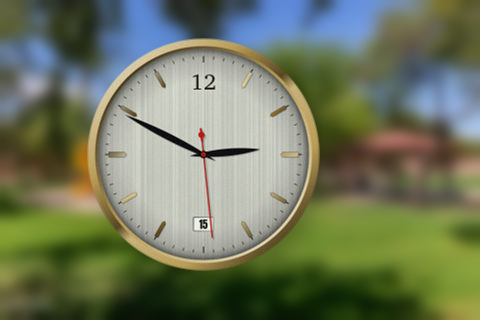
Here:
2,49,29
